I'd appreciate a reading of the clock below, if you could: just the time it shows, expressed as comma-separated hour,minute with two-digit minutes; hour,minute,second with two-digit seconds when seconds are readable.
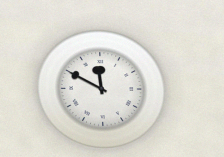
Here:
11,50
